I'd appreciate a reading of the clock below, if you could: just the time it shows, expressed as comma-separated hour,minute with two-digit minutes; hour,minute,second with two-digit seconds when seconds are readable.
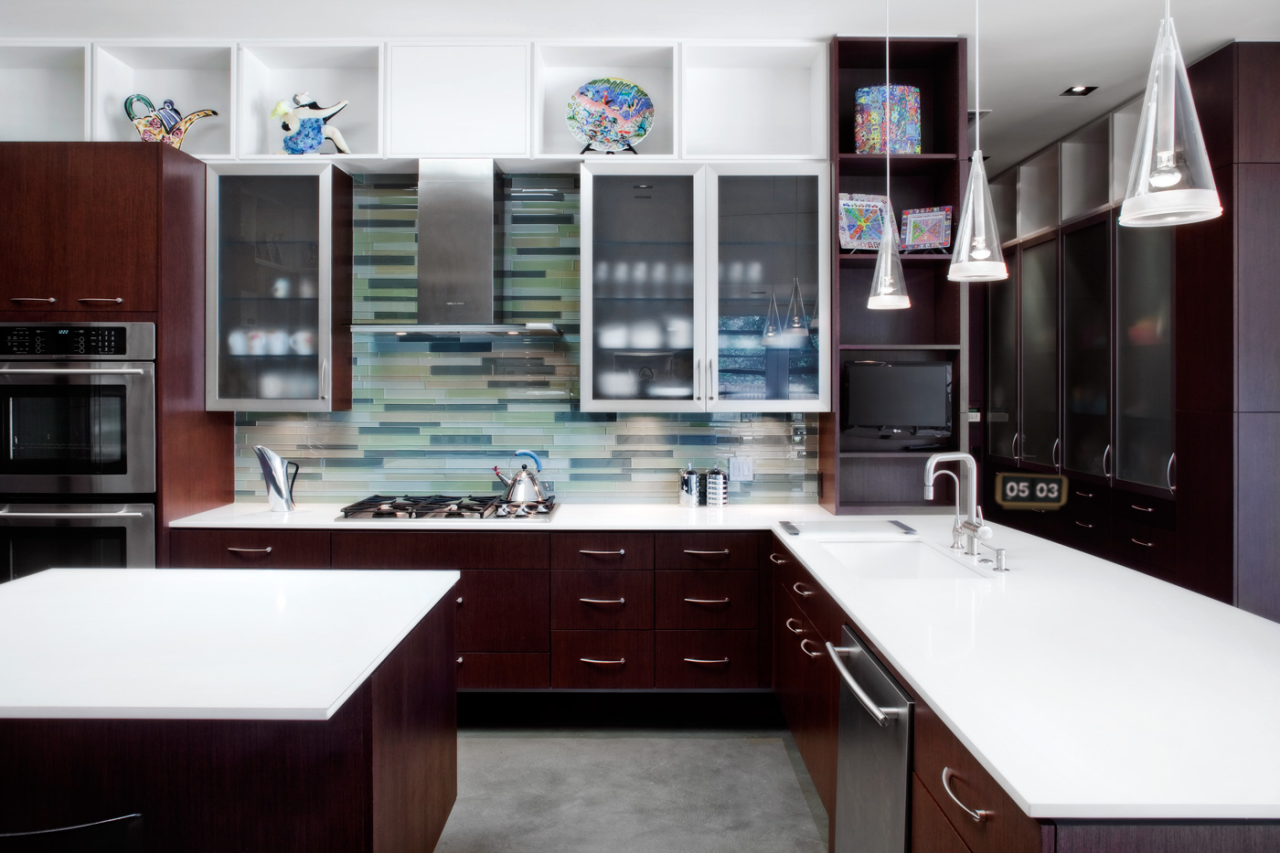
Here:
5,03
